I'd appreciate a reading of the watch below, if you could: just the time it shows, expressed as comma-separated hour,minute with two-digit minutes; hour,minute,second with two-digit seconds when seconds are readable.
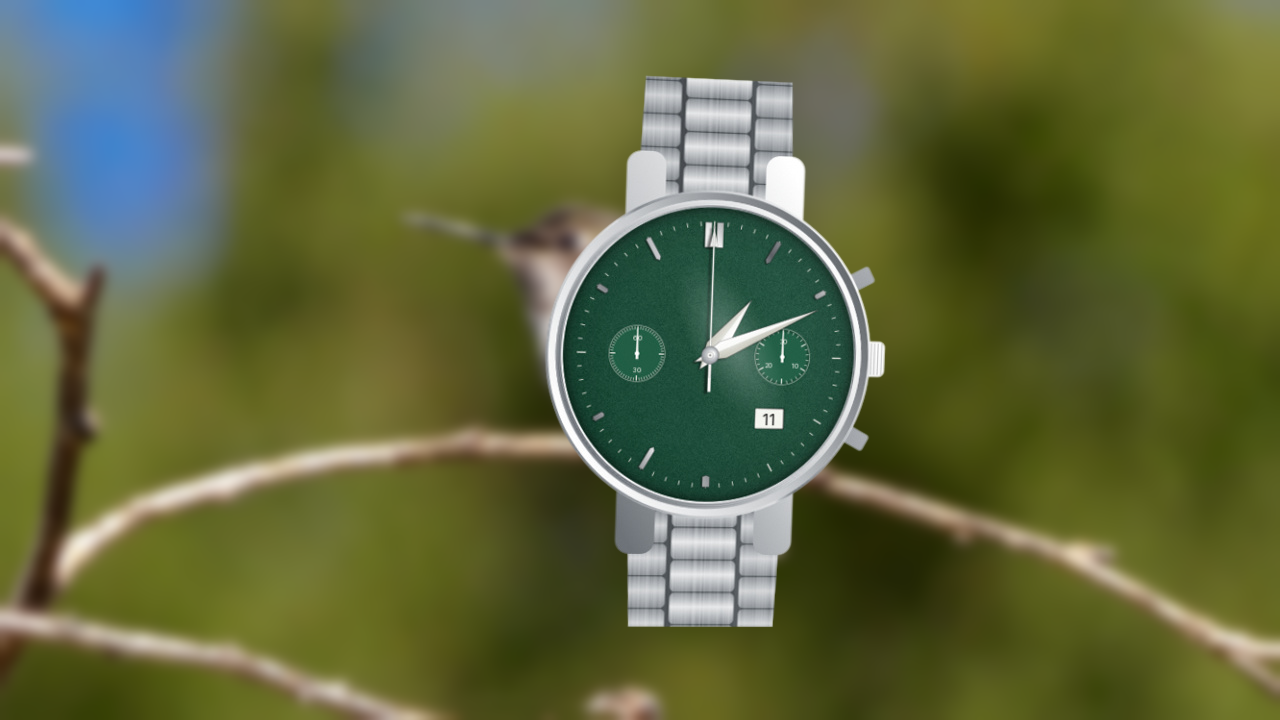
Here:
1,11
